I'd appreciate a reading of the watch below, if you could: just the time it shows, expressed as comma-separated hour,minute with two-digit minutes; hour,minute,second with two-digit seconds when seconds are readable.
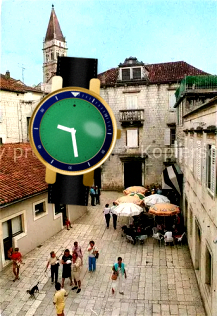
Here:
9,28
